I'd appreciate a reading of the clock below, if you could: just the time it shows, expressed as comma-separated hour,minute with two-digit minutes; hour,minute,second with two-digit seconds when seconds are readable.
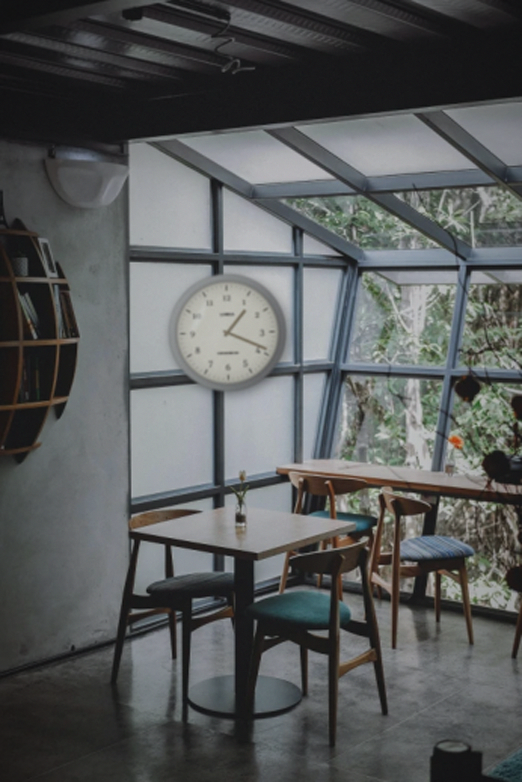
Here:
1,19
